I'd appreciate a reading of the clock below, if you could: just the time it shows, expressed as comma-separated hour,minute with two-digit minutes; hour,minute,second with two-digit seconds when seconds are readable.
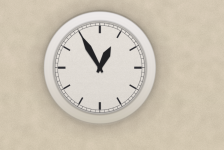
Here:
12,55
